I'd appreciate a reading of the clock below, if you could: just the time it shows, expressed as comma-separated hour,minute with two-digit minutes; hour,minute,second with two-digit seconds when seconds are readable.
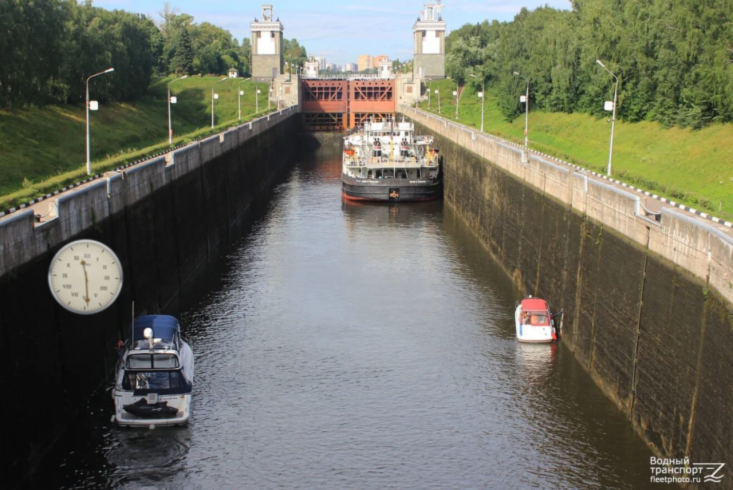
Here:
11,29
